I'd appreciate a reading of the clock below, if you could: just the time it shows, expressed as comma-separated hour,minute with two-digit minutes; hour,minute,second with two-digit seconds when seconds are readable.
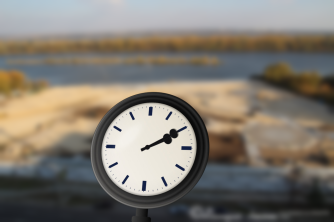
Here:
2,10
